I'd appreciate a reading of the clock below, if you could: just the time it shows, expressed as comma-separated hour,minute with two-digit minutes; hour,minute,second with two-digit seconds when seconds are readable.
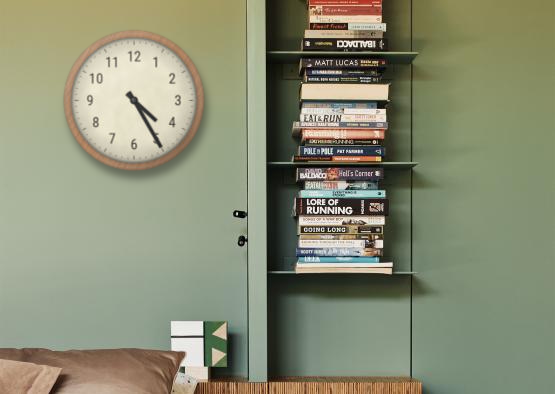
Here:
4,25
